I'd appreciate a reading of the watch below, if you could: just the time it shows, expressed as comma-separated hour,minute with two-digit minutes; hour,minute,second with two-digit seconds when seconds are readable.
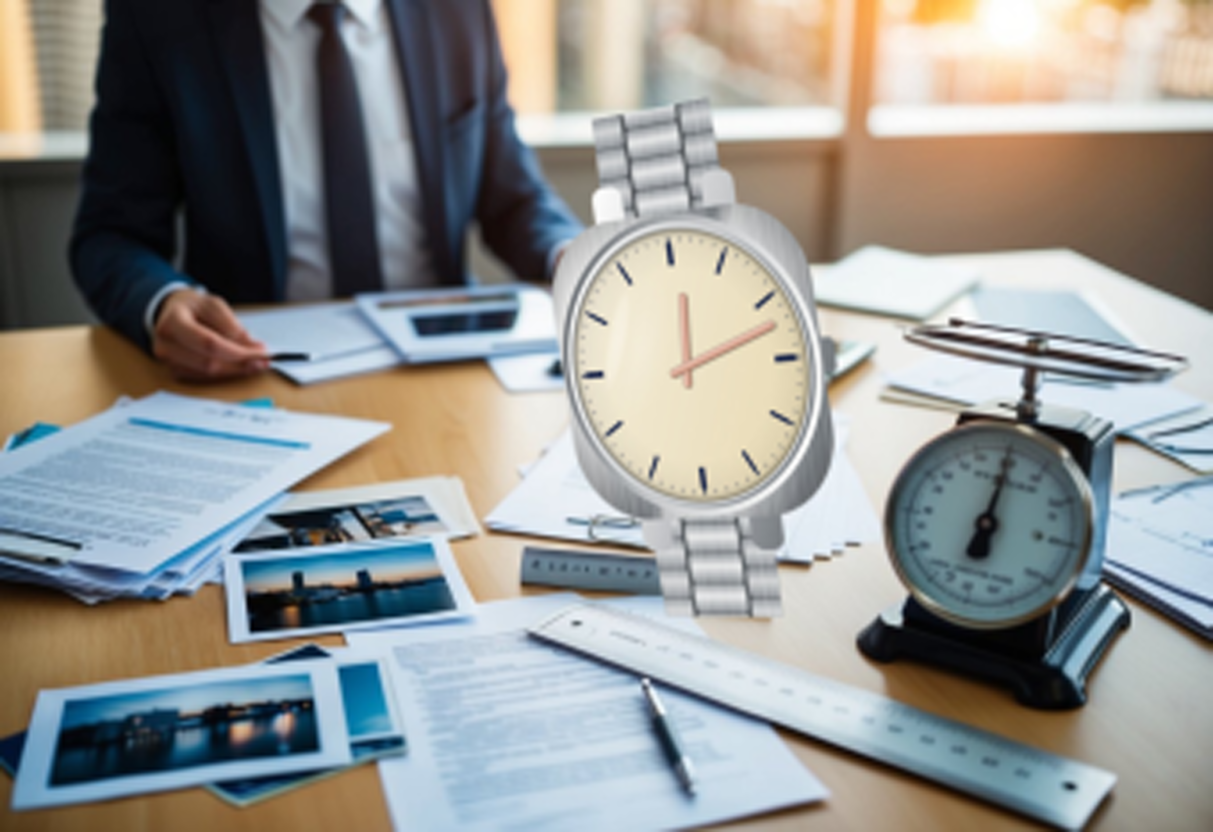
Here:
12,12
